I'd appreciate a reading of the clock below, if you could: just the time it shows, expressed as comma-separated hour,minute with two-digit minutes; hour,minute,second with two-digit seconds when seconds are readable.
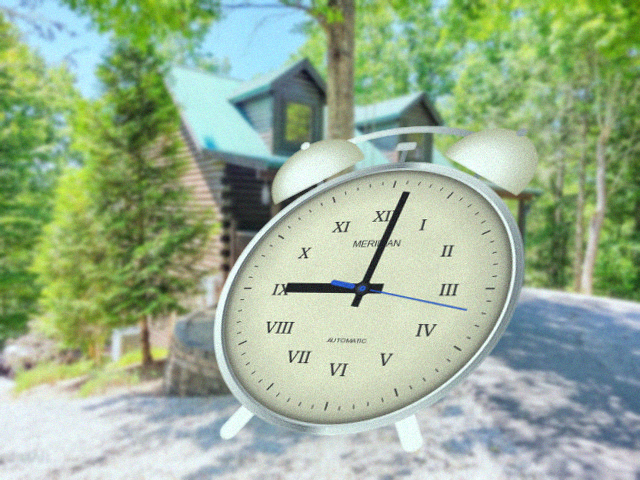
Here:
9,01,17
